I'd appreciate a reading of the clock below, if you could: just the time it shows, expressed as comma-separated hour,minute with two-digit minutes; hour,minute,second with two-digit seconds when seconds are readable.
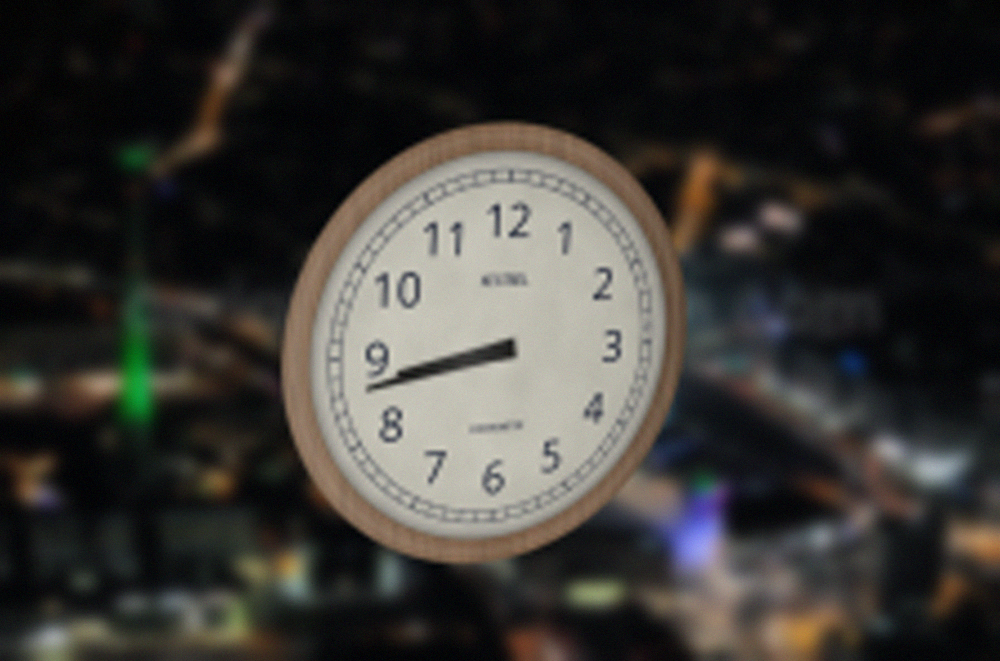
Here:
8,43
